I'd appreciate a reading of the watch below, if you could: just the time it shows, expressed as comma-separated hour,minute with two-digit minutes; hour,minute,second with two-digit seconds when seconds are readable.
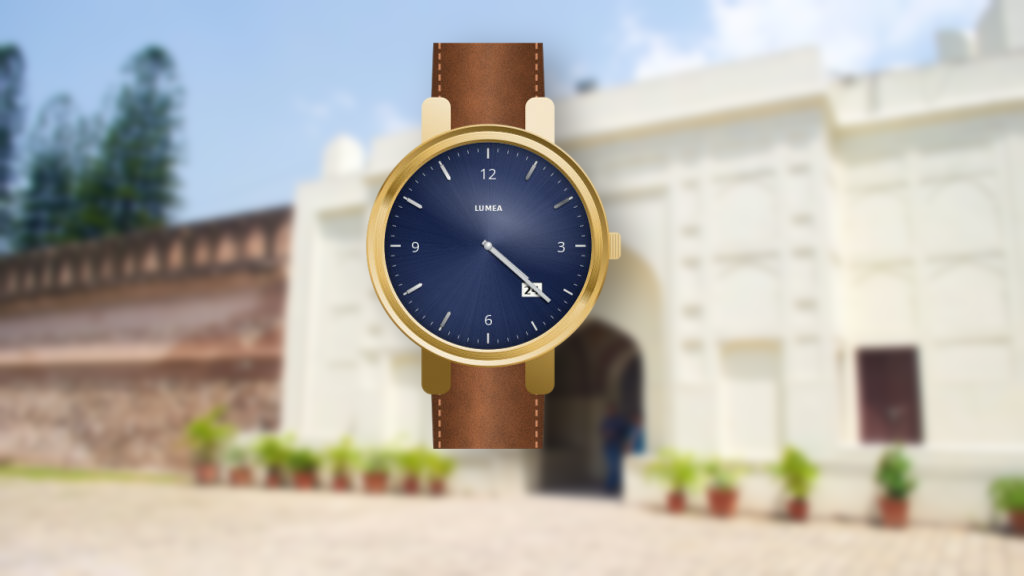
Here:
4,22
